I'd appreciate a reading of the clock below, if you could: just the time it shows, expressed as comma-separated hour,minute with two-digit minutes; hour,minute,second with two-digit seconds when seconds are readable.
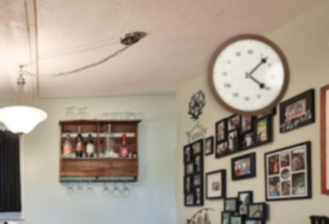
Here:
4,07
